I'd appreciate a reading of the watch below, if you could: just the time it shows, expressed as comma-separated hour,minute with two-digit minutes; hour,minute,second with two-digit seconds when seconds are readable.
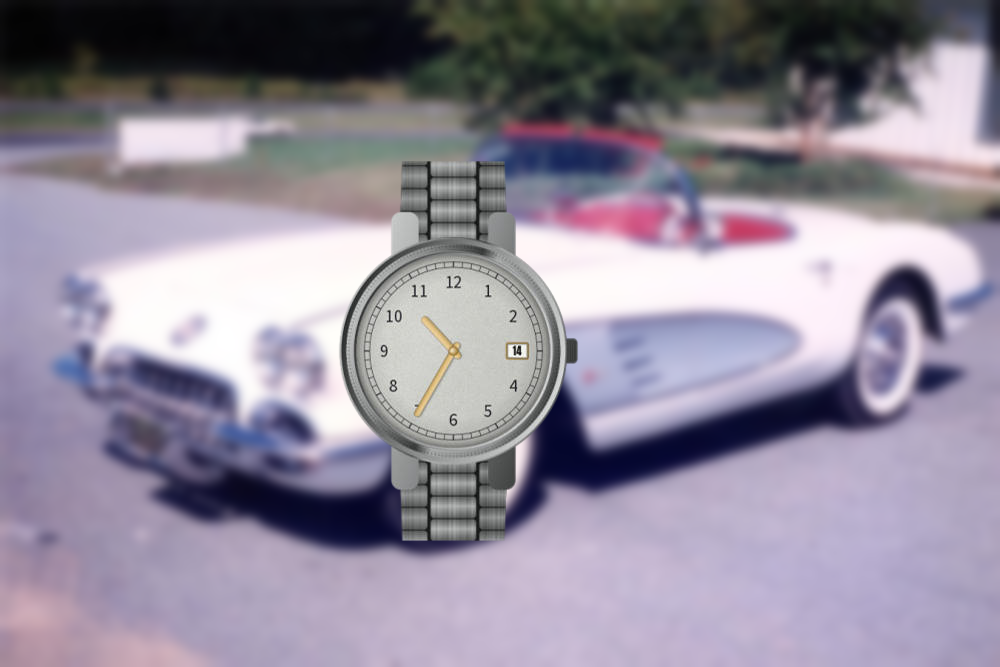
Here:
10,35
